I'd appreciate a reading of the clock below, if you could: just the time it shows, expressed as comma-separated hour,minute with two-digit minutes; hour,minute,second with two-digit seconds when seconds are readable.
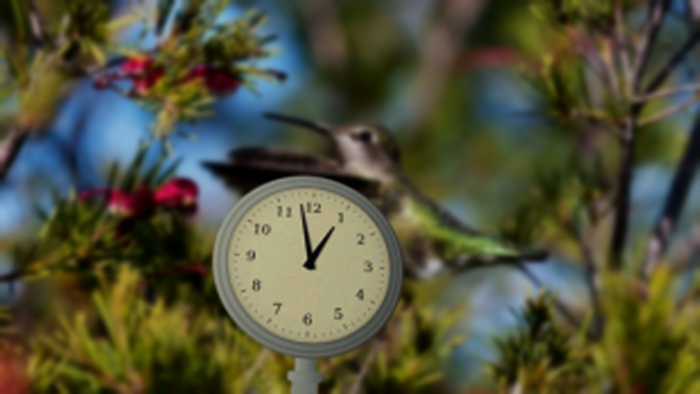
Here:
12,58
